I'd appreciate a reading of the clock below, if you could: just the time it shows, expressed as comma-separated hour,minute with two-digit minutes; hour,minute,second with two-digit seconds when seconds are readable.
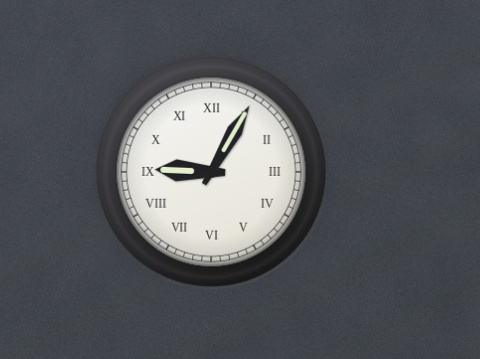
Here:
9,05
